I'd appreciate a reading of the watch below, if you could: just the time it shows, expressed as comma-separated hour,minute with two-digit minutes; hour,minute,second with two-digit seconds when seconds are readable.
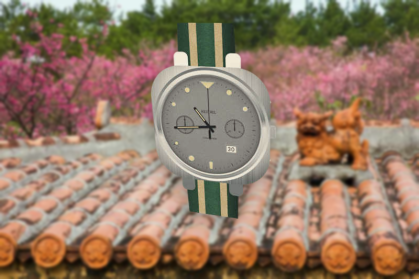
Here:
10,44
